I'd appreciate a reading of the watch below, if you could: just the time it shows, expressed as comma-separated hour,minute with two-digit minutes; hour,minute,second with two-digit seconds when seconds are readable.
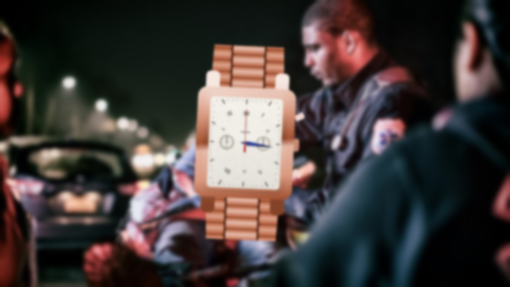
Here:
3,16
